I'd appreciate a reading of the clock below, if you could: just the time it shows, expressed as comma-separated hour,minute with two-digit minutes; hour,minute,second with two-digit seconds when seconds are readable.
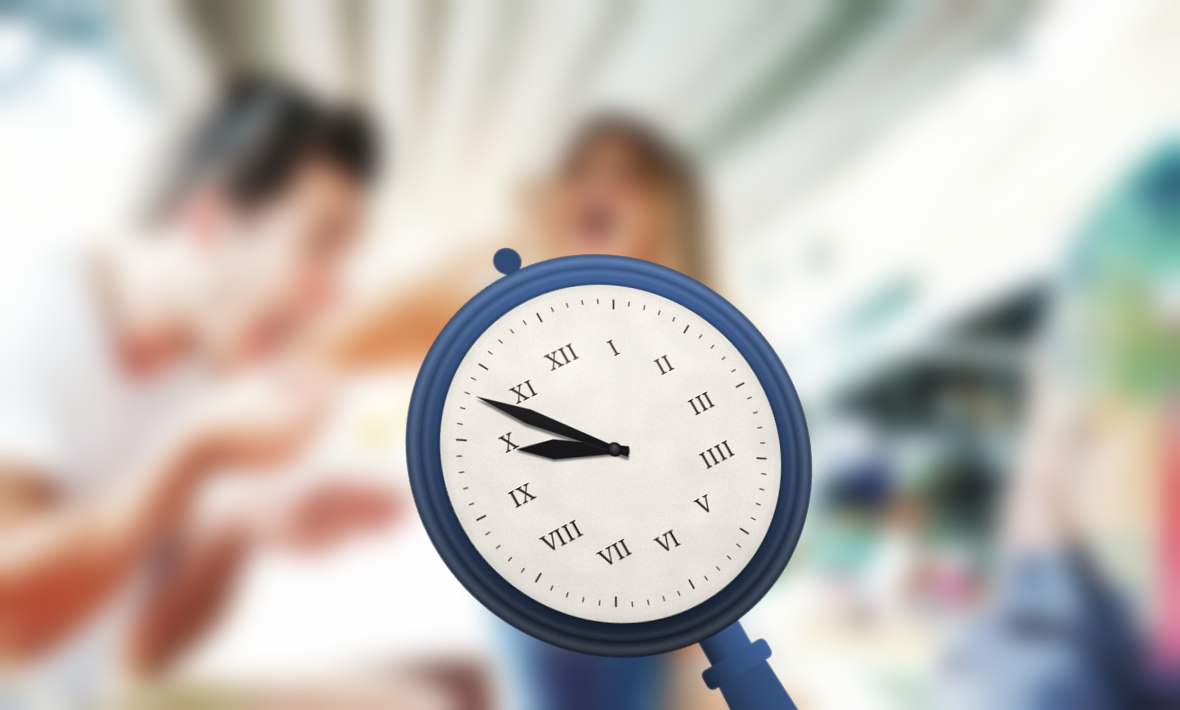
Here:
9,53
